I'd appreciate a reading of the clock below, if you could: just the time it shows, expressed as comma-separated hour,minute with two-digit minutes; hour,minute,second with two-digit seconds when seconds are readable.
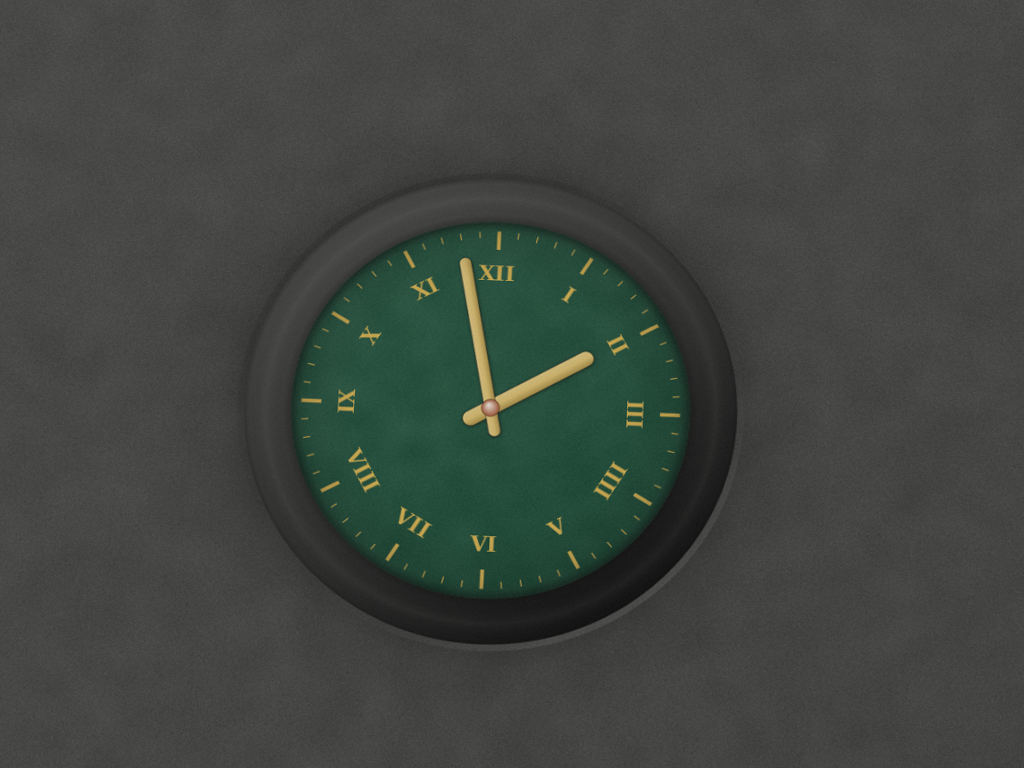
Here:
1,58
